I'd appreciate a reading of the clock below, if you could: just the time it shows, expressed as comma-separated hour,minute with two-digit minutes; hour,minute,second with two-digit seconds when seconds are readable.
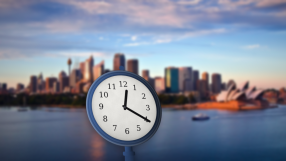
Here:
12,20
